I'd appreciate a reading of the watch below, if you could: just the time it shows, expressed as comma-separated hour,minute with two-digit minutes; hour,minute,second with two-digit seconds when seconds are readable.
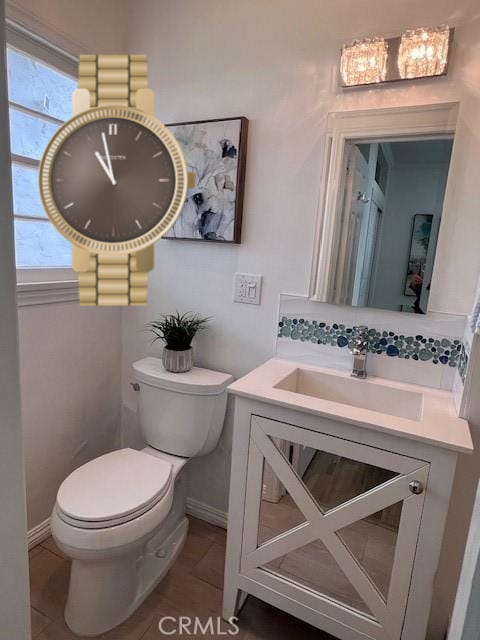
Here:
10,58
